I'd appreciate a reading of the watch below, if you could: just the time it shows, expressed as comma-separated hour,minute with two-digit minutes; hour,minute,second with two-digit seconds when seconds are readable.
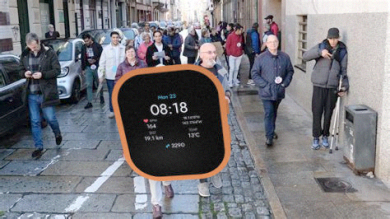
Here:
8,18
